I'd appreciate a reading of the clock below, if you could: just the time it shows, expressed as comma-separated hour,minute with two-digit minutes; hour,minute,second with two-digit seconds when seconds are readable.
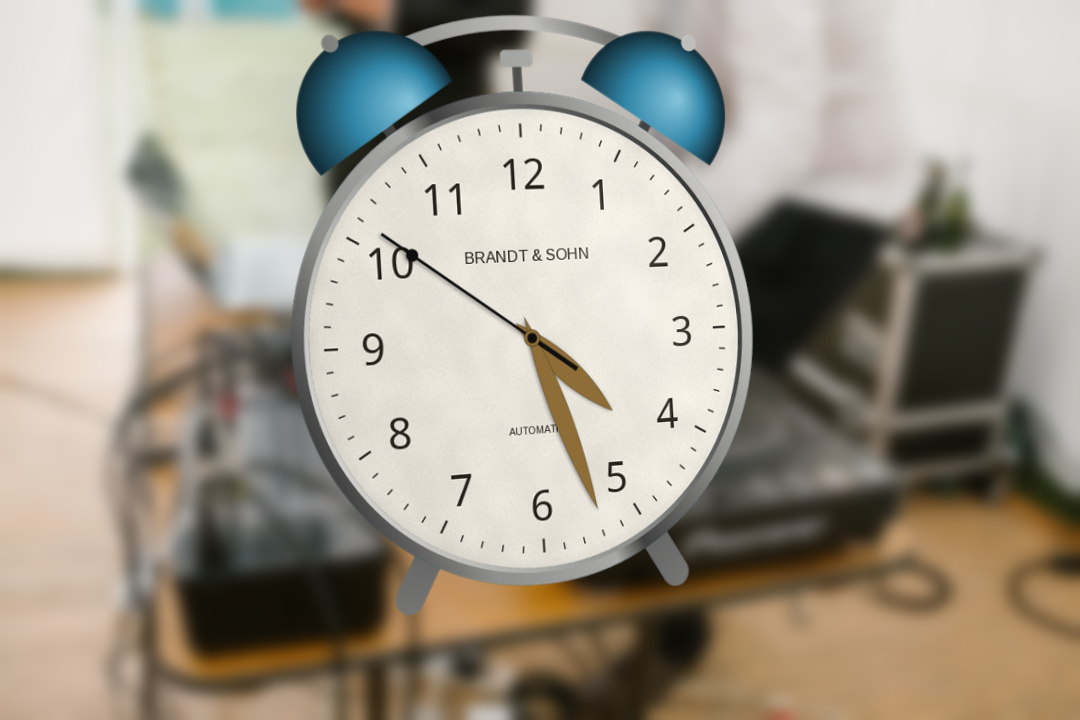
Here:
4,26,51
